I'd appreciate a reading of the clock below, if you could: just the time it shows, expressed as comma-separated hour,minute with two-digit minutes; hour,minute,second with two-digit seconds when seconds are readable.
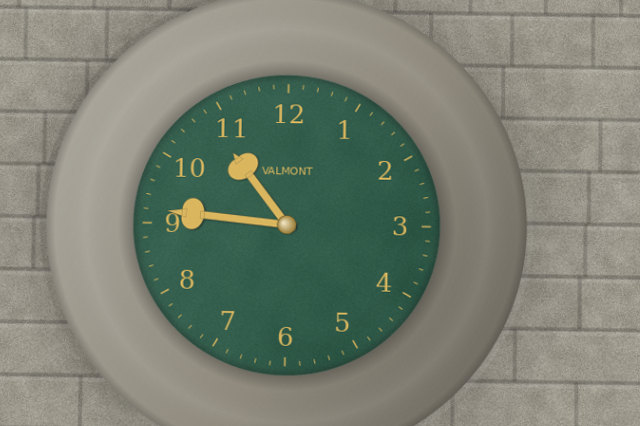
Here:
10,46
